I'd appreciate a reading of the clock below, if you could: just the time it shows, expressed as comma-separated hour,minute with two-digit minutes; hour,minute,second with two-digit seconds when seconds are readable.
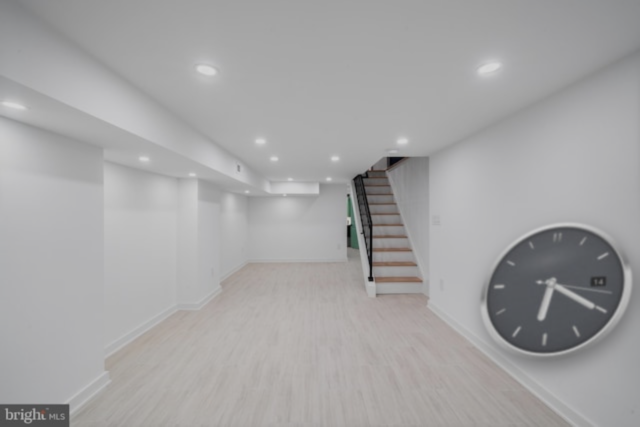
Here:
6,20,17
